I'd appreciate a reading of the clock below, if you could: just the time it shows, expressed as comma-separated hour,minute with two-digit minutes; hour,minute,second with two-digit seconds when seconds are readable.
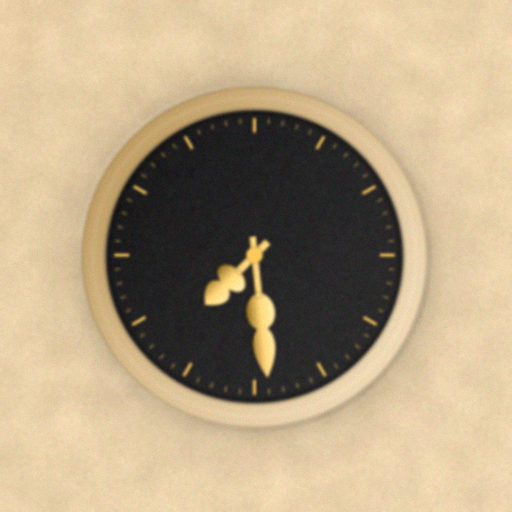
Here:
7,29
